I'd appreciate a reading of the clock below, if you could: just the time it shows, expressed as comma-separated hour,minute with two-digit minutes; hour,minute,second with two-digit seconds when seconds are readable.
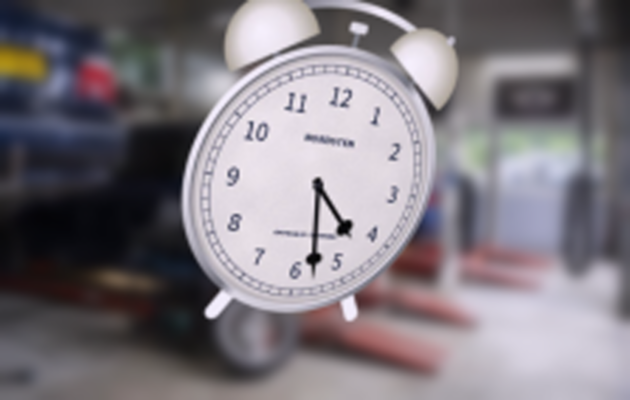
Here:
4,28
